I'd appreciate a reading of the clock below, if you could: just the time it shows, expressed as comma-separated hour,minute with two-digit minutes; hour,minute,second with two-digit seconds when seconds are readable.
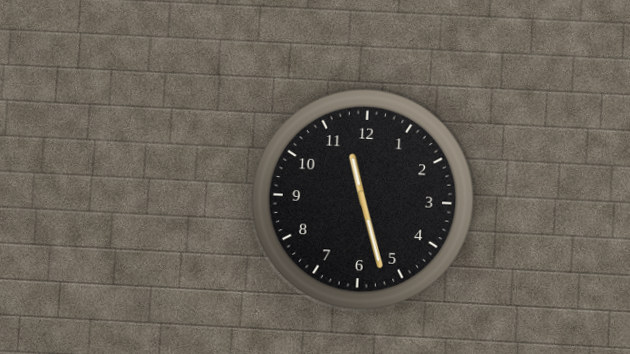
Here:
11,27
